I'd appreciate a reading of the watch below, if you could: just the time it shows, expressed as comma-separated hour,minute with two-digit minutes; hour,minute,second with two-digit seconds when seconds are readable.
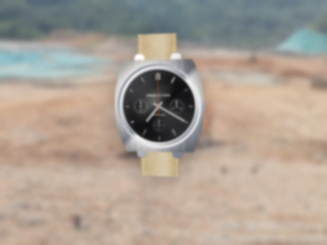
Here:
7,20
